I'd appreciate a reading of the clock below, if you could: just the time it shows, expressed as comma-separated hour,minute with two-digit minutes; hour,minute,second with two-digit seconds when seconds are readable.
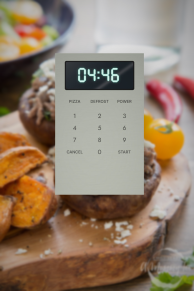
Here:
4,46
